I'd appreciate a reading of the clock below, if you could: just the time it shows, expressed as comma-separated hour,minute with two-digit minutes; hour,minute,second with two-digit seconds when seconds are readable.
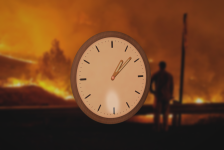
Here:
1,08
